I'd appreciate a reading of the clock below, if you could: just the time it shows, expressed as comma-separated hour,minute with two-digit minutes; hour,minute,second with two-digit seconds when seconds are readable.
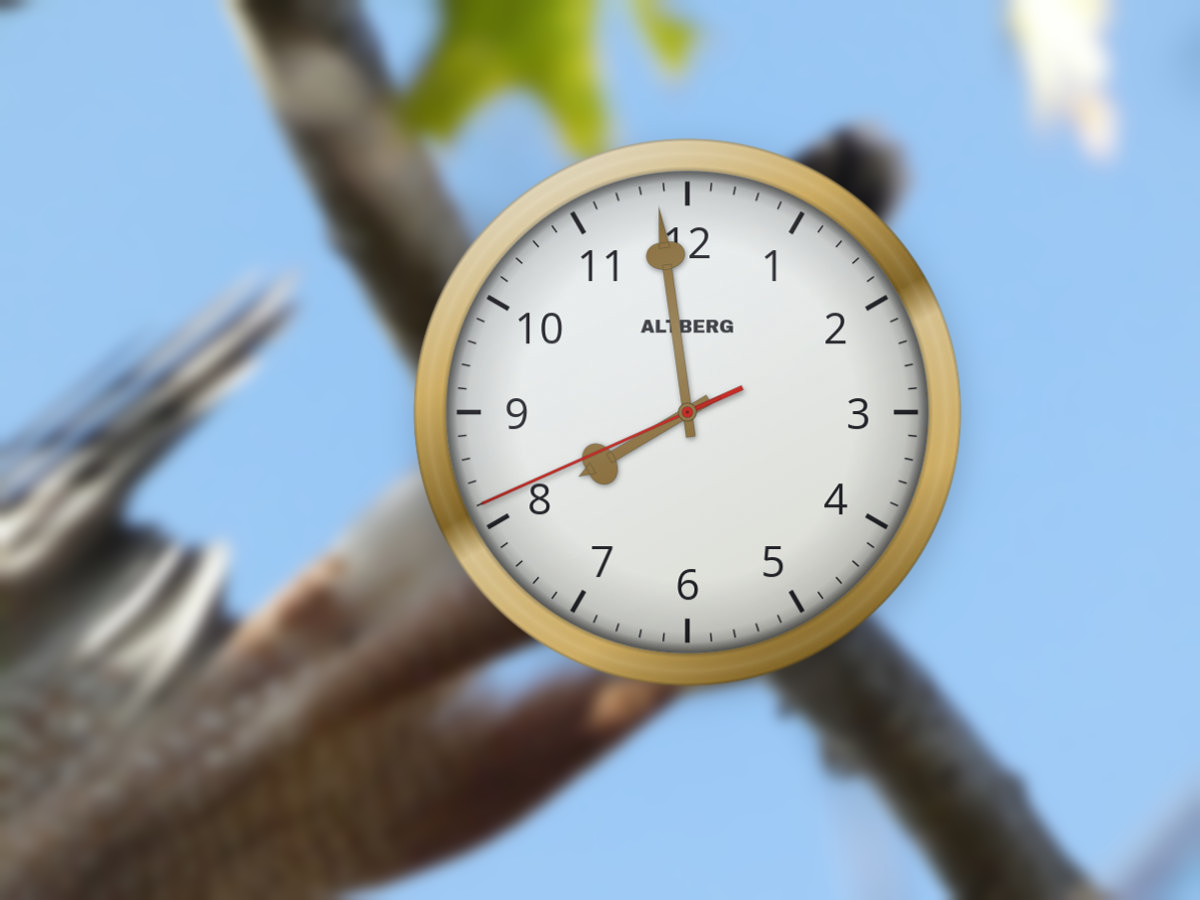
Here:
7,58,41
